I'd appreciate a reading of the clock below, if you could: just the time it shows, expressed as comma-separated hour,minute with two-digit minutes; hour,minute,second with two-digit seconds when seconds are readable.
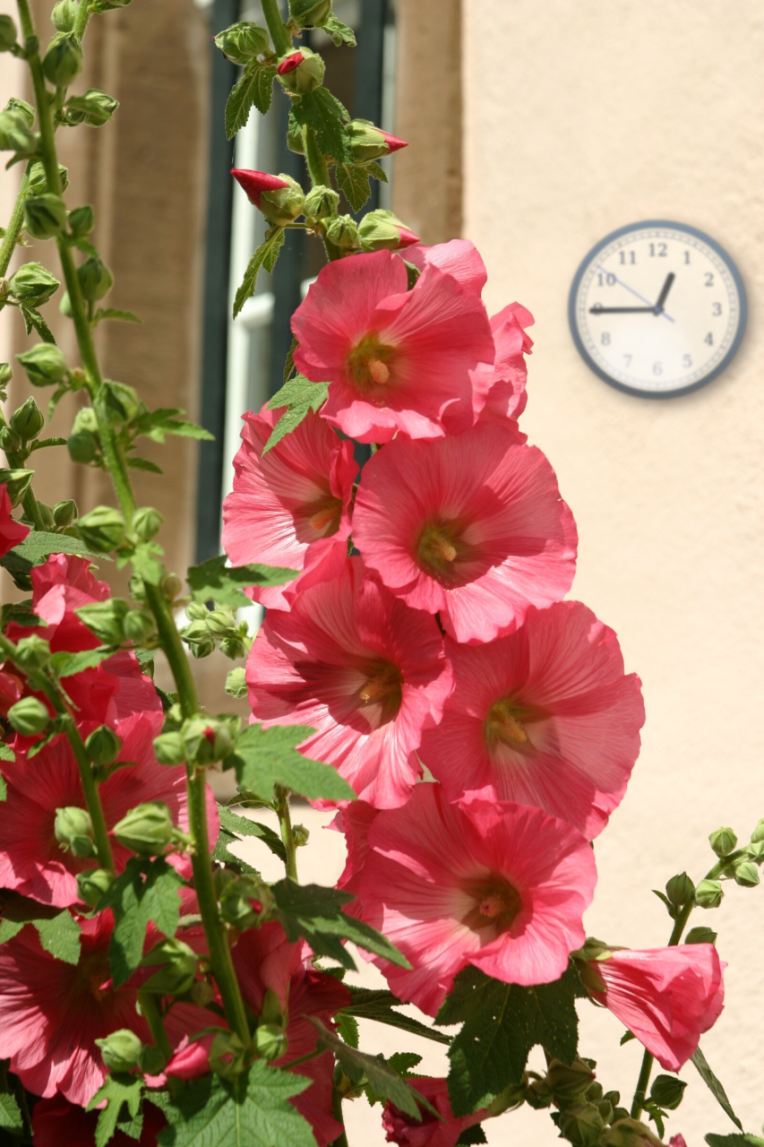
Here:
12,44,51
